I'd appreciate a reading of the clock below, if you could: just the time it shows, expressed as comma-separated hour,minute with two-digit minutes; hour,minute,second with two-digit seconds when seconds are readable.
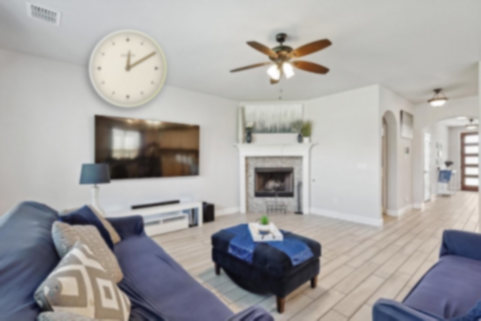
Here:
12,10
